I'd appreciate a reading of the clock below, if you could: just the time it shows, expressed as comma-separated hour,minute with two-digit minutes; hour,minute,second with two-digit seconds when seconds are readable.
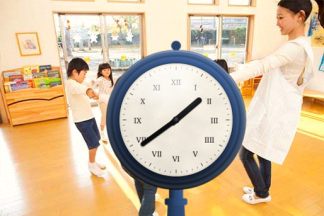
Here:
1,39
